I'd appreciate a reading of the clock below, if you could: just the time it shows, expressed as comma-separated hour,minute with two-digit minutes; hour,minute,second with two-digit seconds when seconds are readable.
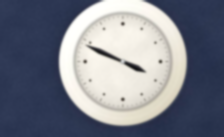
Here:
3,49
